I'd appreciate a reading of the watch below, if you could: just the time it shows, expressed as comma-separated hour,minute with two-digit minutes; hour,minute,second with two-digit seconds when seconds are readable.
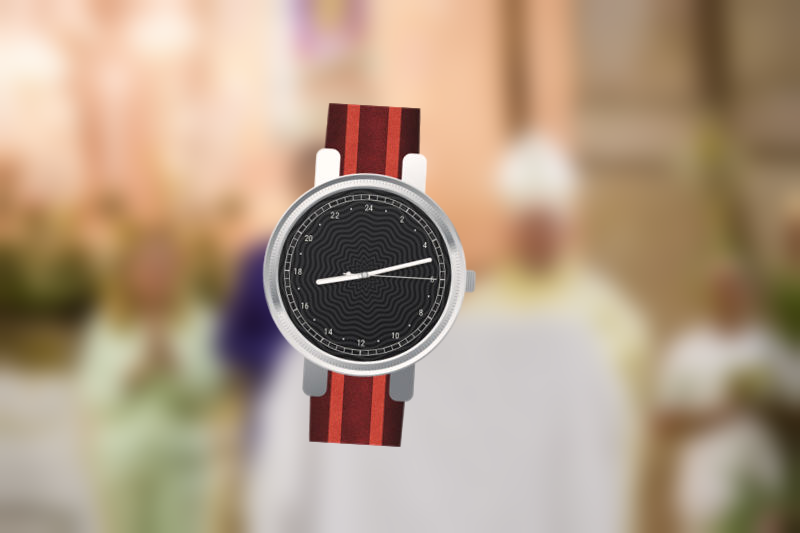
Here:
17,12,15
